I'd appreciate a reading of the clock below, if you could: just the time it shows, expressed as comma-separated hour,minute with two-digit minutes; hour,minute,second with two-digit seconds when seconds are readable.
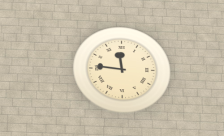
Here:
11,46
